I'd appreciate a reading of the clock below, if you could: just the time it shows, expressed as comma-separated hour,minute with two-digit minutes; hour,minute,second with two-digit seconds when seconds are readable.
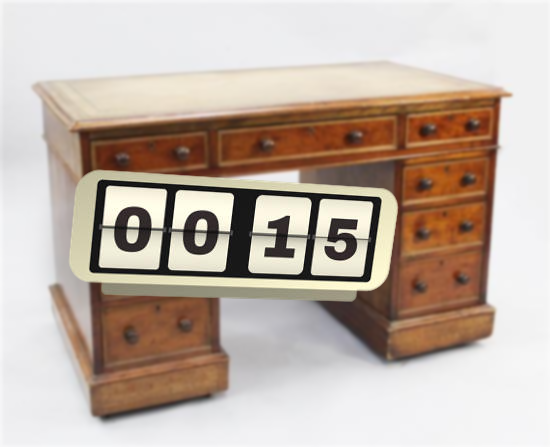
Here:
0,15
